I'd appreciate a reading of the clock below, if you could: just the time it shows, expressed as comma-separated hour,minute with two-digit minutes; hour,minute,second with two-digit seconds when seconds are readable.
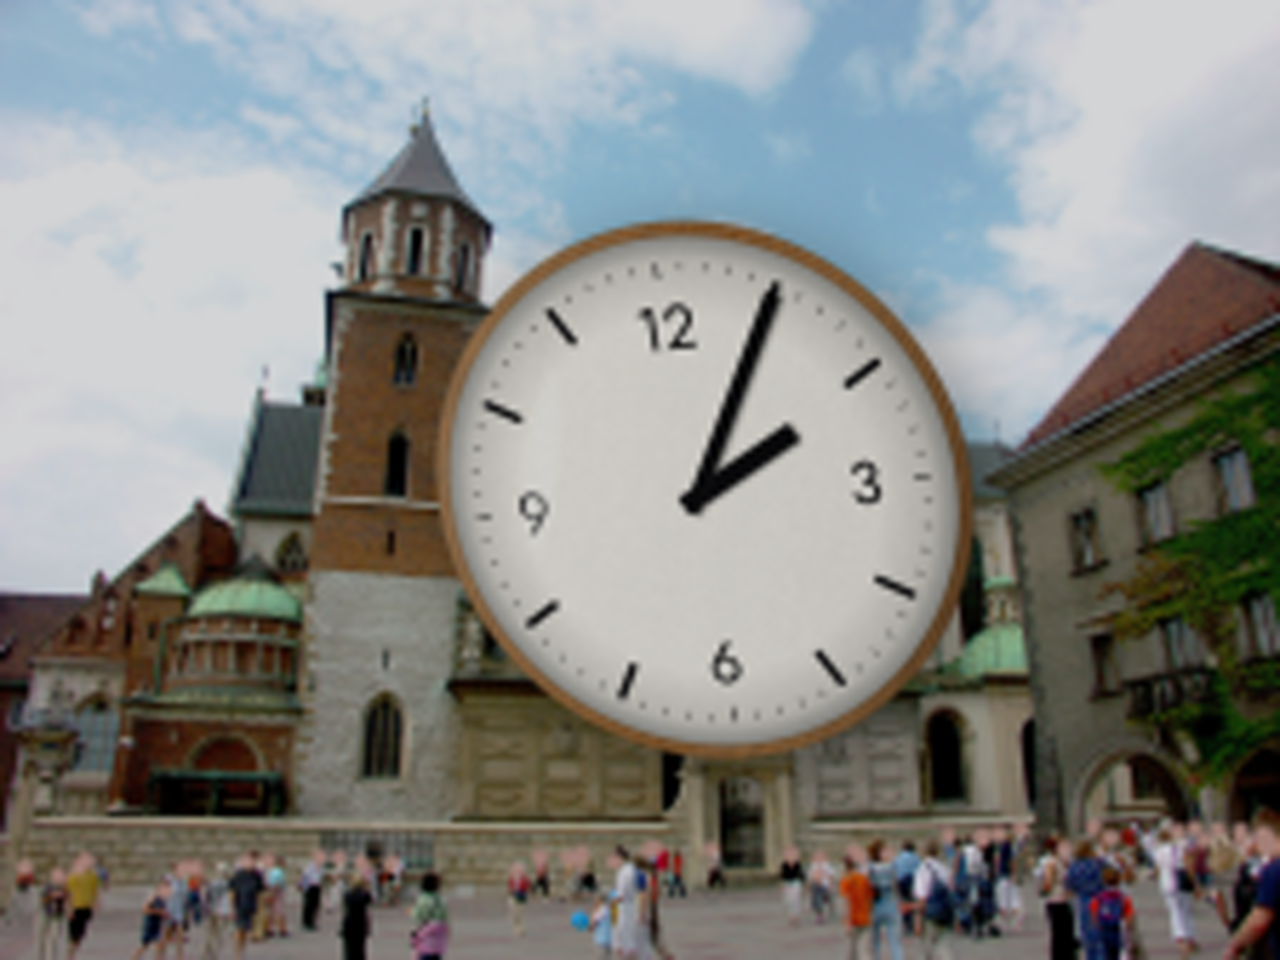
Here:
2,05
